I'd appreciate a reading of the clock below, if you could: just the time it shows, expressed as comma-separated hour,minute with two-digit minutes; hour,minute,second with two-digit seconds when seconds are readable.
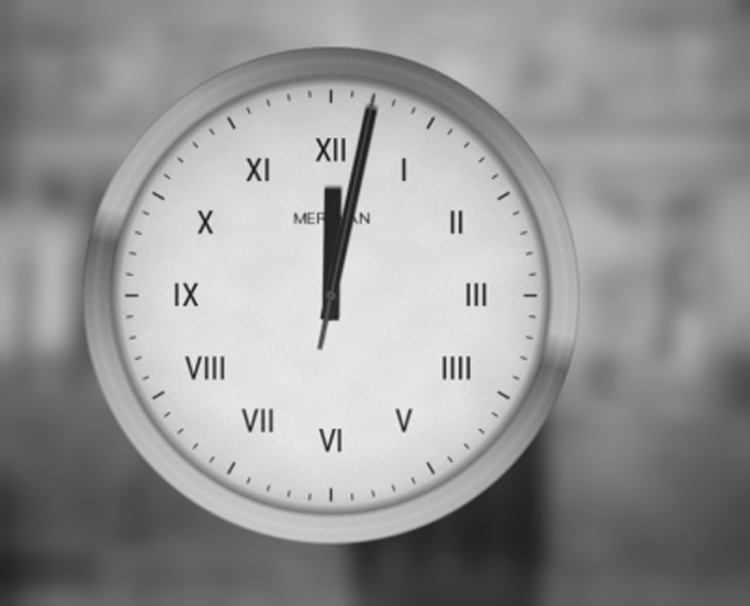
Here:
12,02,02
